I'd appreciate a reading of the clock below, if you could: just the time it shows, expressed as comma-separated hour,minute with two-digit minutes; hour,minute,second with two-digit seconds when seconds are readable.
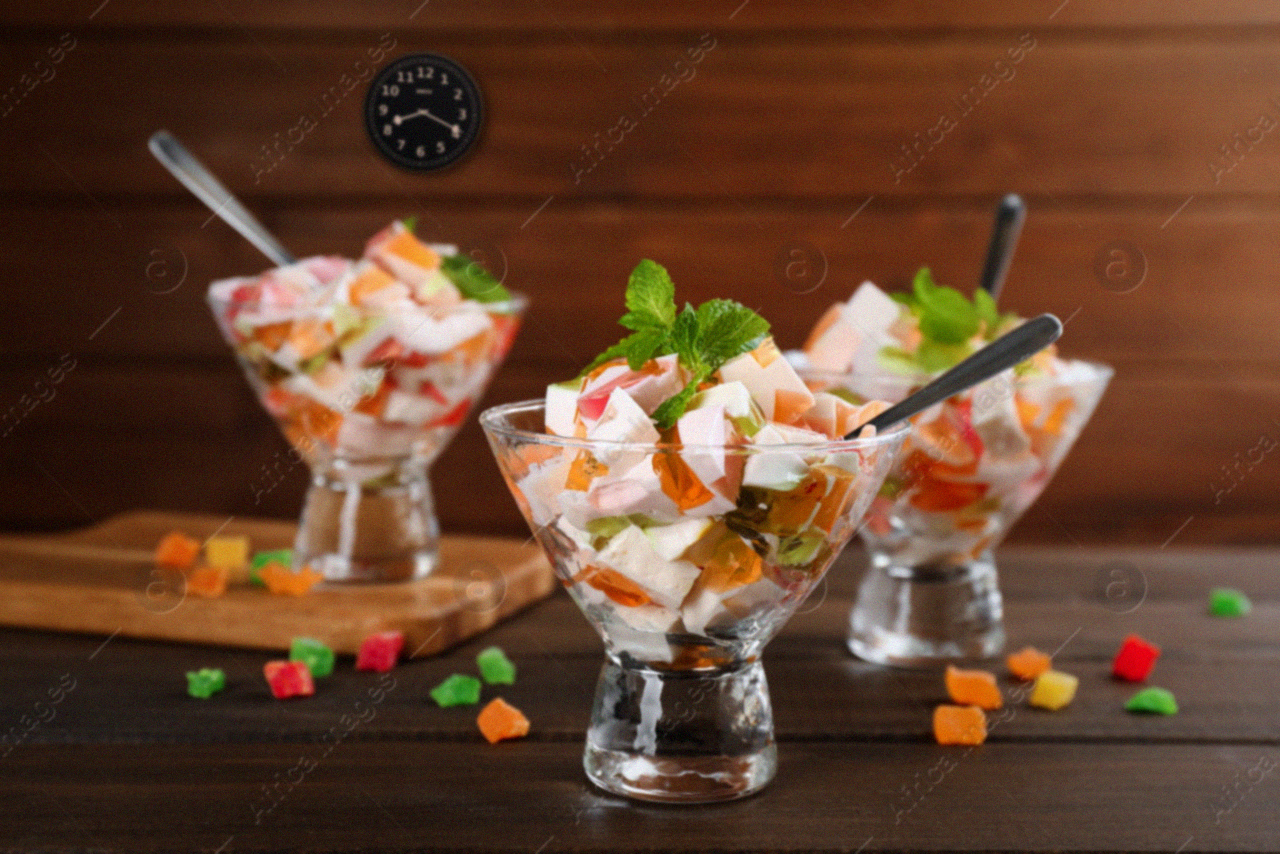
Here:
8,19
